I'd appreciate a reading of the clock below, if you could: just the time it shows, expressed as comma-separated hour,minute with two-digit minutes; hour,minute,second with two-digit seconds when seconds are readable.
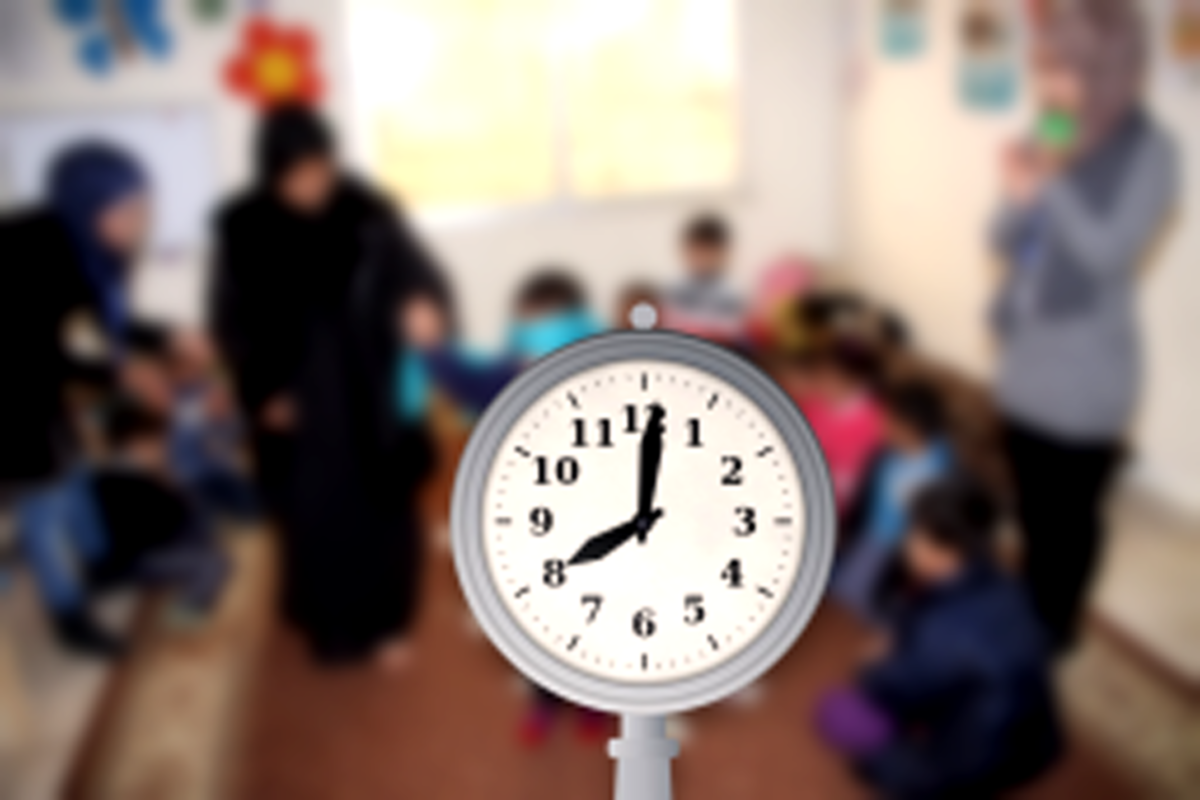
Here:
8,01
